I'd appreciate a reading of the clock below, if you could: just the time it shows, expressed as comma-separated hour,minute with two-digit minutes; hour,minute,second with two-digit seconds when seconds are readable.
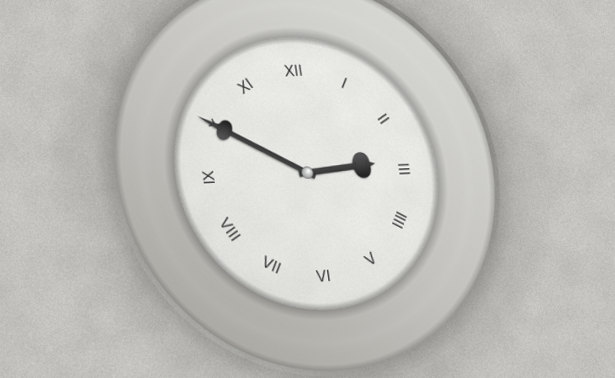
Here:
2,50
